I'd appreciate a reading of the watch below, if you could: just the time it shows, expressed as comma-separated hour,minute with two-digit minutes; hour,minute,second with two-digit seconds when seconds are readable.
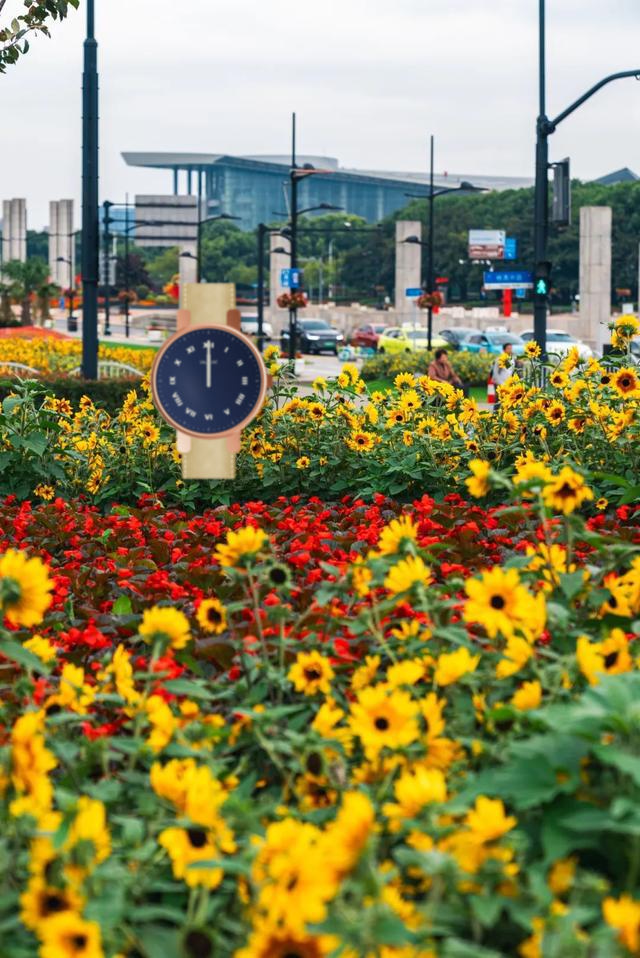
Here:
12,00
